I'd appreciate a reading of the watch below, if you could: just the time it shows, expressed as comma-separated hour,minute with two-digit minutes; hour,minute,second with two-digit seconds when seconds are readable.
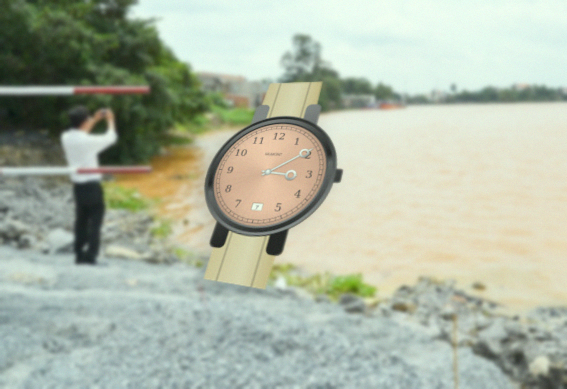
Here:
3,09
